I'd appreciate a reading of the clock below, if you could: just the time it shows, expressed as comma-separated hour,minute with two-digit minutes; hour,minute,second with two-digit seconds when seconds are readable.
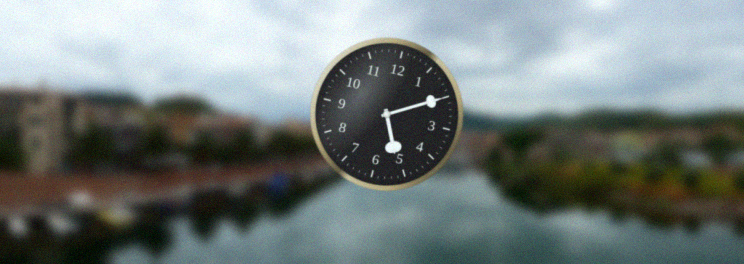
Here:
5,10
